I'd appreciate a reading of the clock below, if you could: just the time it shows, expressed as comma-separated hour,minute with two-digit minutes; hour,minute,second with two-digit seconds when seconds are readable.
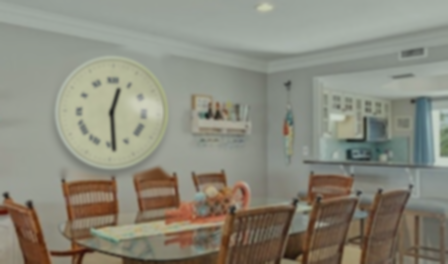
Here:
12,29
